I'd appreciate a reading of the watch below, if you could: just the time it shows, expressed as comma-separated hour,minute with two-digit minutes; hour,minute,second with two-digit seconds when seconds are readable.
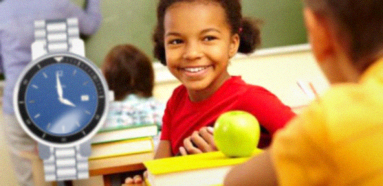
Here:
3,59
